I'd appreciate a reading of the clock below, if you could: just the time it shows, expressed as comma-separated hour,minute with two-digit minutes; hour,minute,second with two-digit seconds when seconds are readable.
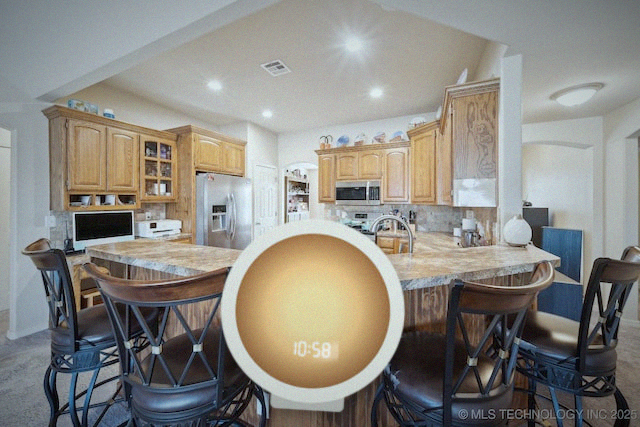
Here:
10,58
